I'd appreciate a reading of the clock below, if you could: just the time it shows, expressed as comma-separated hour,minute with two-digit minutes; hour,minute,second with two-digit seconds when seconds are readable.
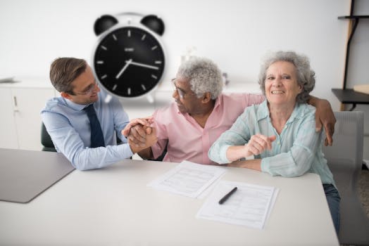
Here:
7,17
